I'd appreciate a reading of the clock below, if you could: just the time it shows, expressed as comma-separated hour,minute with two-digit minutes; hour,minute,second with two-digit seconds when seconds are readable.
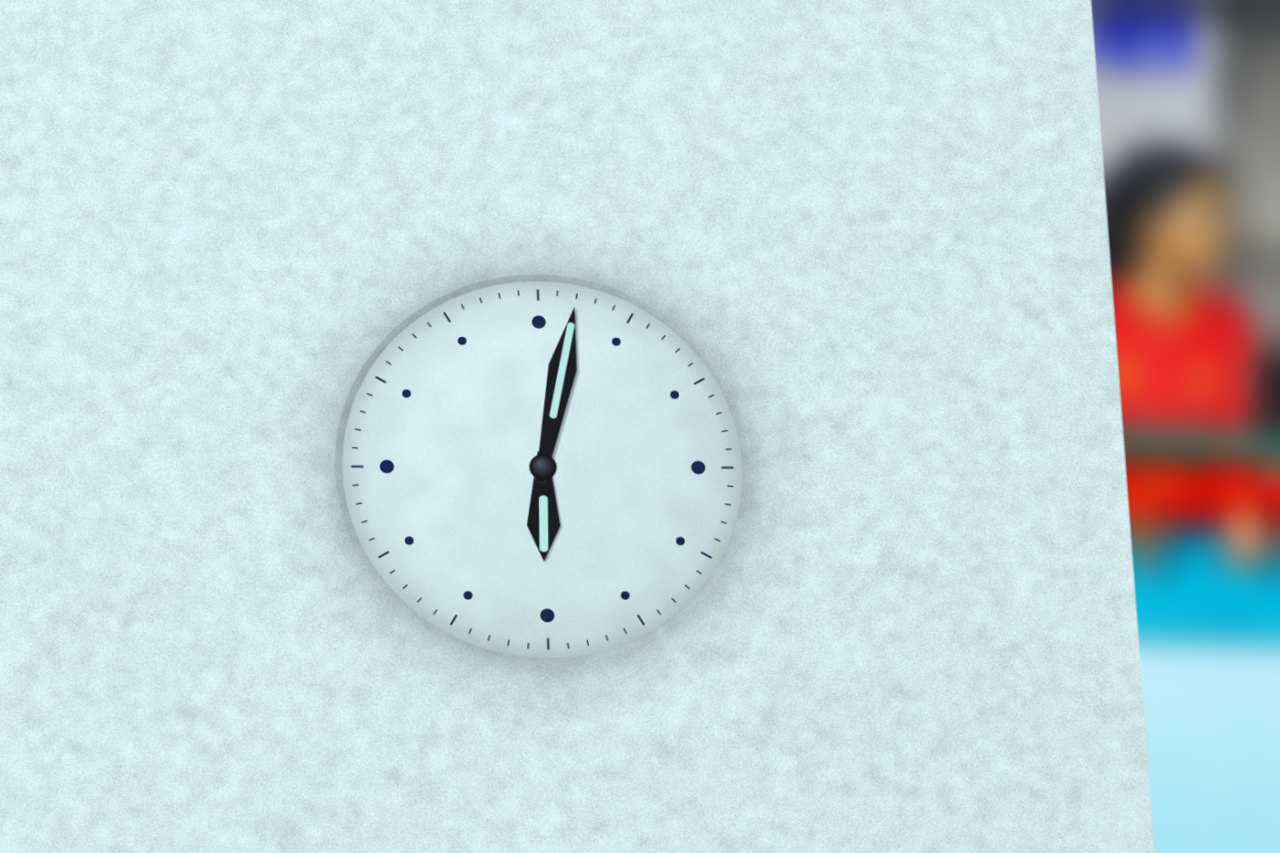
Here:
6,02
